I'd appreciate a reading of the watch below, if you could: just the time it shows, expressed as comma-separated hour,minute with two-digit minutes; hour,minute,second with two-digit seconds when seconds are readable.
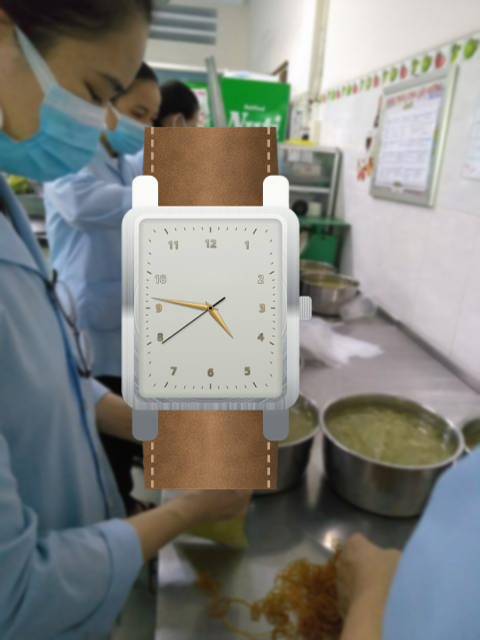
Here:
4,46,39
